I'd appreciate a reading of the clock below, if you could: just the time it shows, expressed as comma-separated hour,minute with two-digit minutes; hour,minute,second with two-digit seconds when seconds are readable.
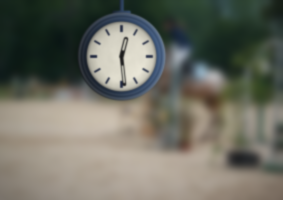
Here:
12,29
